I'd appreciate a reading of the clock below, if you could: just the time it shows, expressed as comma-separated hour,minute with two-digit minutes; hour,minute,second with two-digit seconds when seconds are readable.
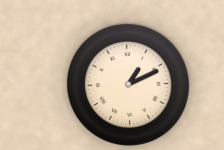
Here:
1,11
